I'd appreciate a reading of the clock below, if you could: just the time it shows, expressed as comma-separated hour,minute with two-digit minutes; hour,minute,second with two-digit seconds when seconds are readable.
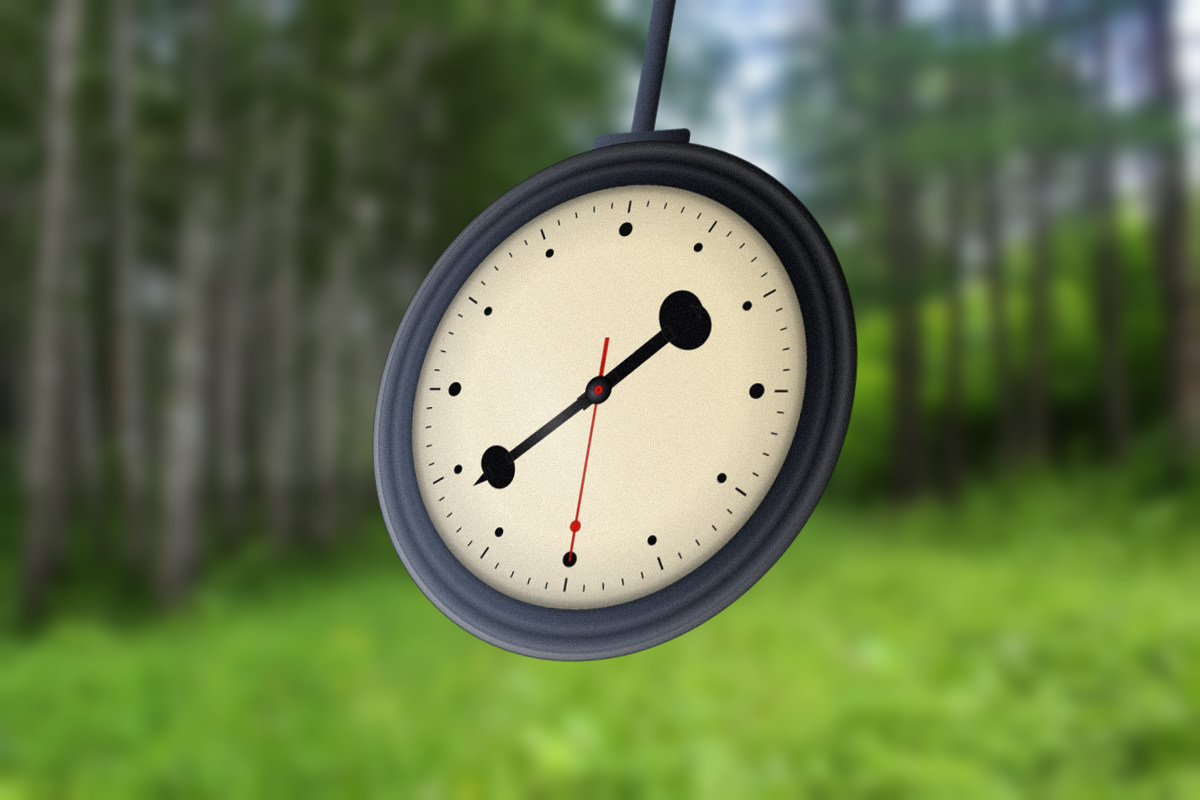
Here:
1,38,30
